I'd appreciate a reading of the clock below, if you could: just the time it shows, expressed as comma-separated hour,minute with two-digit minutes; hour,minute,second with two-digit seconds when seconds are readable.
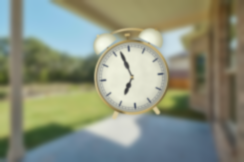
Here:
6,57
